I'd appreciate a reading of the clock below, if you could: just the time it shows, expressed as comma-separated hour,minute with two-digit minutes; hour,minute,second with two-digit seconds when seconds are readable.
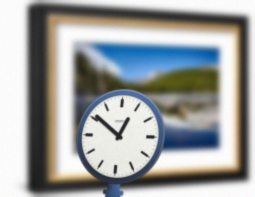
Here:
12,51
